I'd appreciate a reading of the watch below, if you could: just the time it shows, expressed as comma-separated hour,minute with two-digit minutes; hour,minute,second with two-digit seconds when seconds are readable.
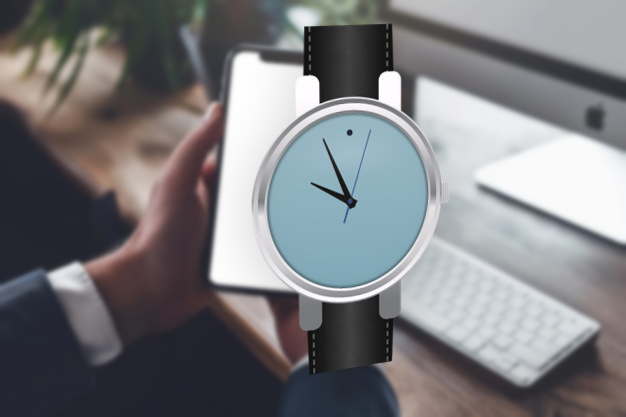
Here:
9,56,03
